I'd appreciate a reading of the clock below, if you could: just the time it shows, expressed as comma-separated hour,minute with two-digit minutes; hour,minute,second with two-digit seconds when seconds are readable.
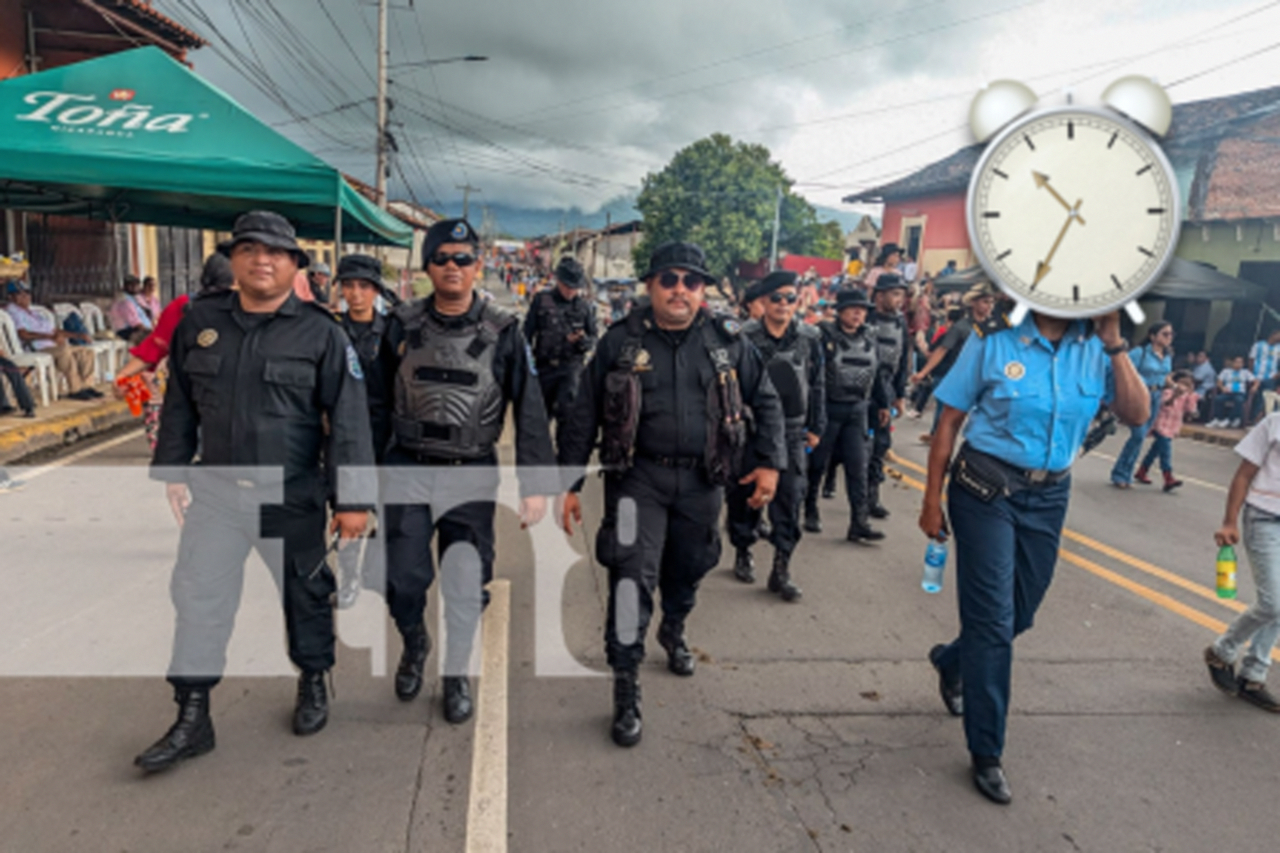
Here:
10,35
